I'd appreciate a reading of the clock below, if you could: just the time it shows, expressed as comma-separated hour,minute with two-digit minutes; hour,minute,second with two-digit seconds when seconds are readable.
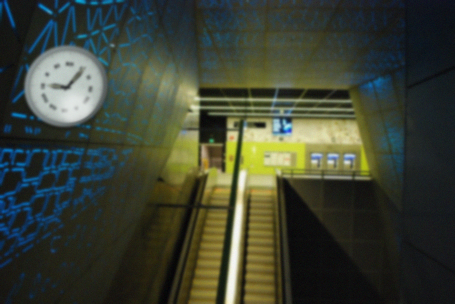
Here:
9,06
